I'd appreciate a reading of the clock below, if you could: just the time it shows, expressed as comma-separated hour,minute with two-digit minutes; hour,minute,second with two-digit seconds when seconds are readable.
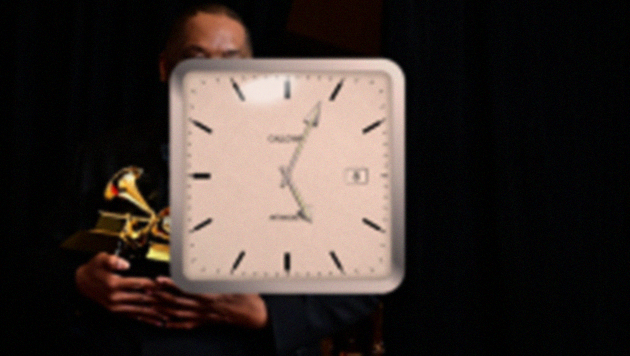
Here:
5,04
